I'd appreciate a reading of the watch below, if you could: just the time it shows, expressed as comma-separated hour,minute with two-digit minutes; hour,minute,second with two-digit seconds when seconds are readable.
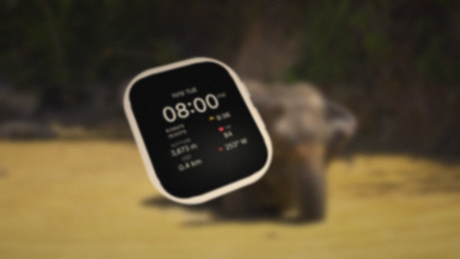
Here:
8,00
